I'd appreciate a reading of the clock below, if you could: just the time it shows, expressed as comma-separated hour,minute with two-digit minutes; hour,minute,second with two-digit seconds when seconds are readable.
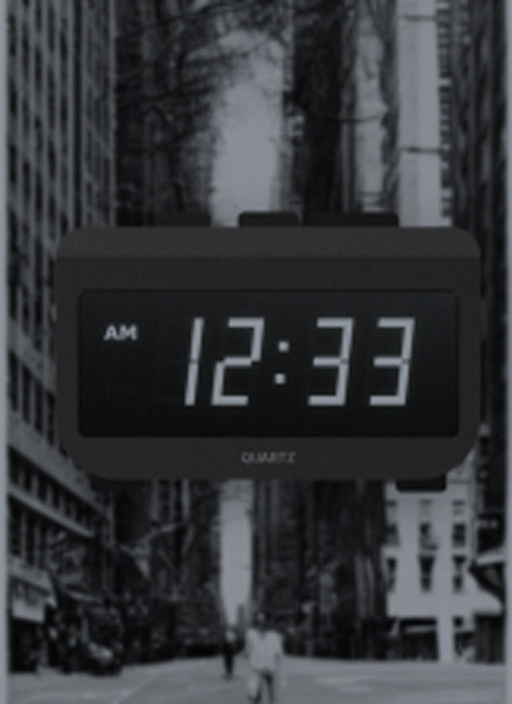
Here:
12,33
